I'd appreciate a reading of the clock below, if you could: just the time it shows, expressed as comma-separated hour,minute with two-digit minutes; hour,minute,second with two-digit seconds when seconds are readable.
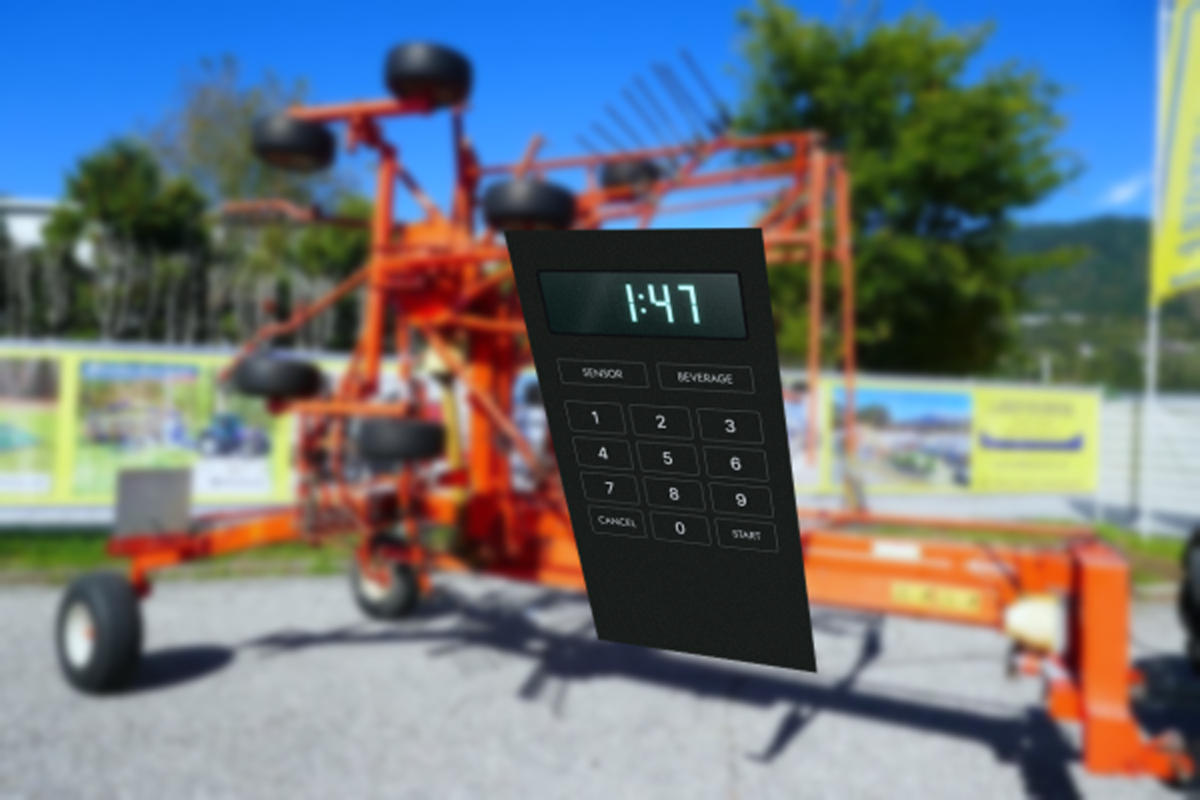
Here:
1,47
